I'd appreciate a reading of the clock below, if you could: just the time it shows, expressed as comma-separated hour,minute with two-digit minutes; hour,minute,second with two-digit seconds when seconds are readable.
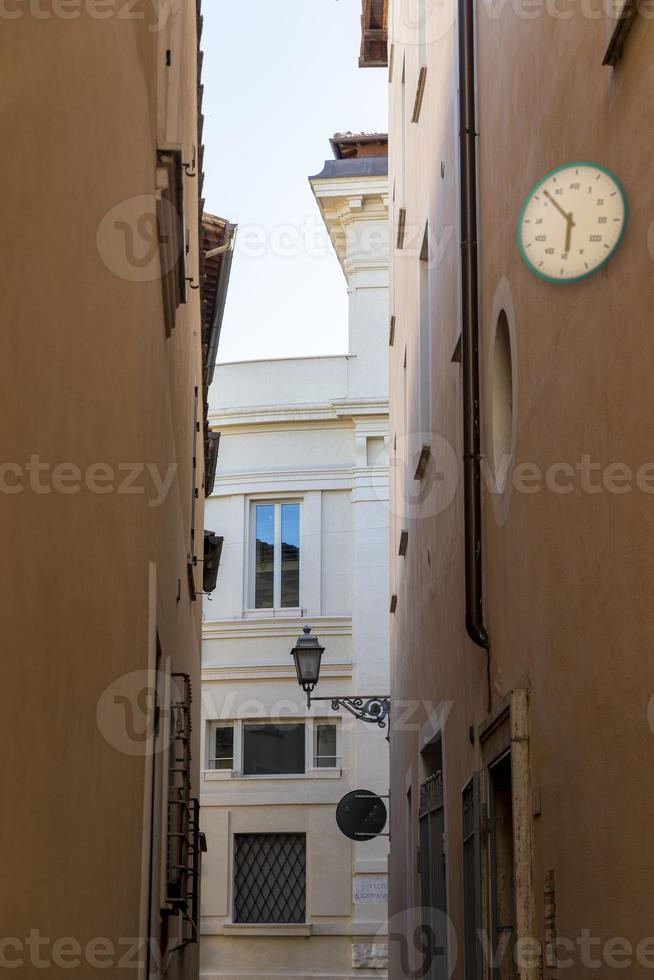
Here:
5,52
